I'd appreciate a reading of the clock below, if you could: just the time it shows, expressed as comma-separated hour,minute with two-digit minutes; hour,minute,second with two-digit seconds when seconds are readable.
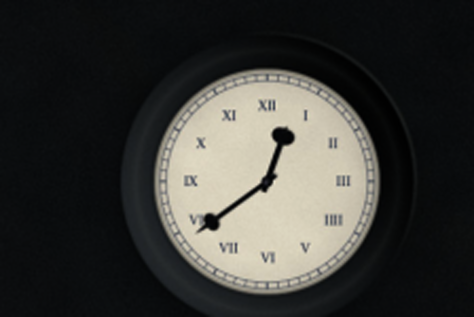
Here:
12,39
